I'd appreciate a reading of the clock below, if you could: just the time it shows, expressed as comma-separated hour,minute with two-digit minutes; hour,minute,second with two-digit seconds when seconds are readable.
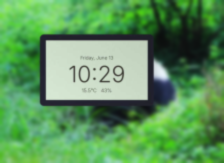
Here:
10,29
